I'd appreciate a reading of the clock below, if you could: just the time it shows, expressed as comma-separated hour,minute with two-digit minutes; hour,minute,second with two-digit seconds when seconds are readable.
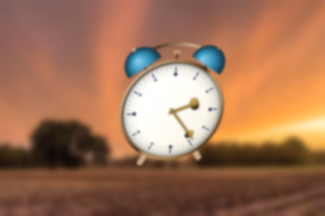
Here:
2,24
